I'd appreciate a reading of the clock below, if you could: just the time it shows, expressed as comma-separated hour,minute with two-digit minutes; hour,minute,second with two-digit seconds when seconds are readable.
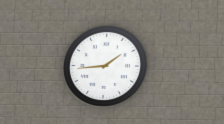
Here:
1,44
